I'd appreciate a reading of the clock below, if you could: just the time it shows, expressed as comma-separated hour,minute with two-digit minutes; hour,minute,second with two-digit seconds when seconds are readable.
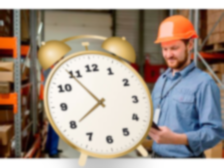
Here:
7,54
